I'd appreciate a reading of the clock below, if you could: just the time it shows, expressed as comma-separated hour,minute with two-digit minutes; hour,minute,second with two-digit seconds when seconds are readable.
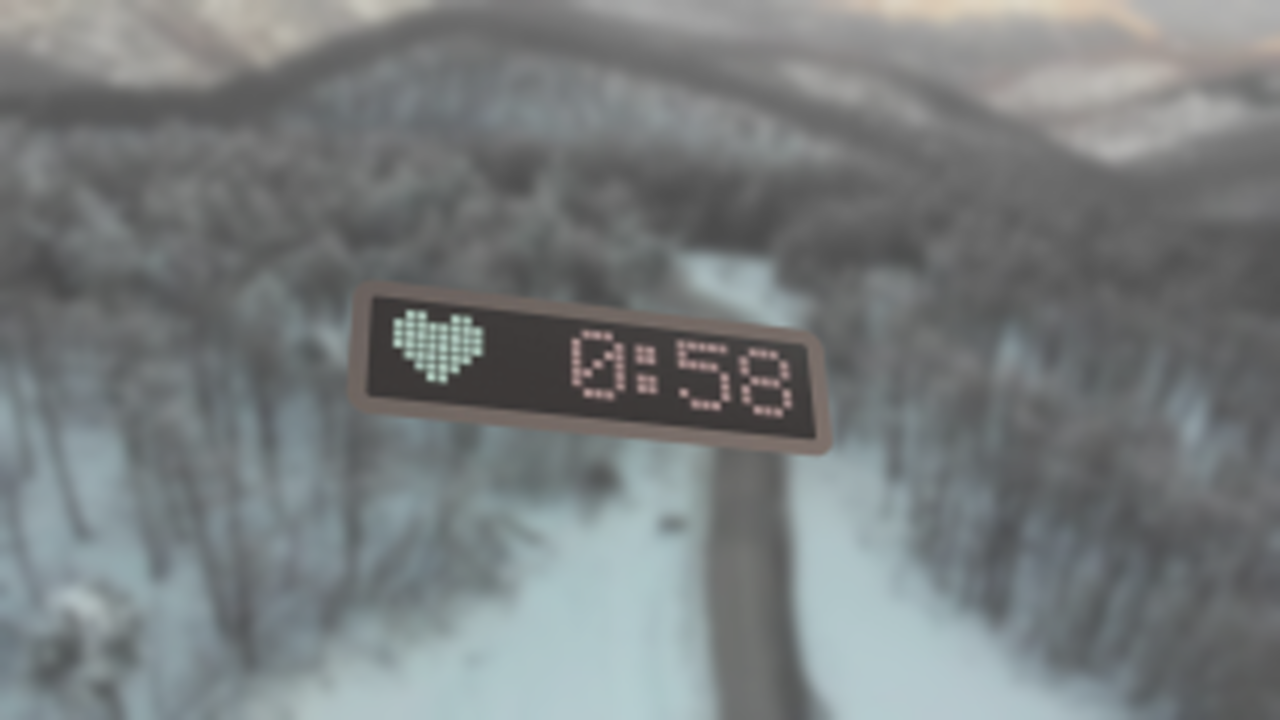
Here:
0,58
